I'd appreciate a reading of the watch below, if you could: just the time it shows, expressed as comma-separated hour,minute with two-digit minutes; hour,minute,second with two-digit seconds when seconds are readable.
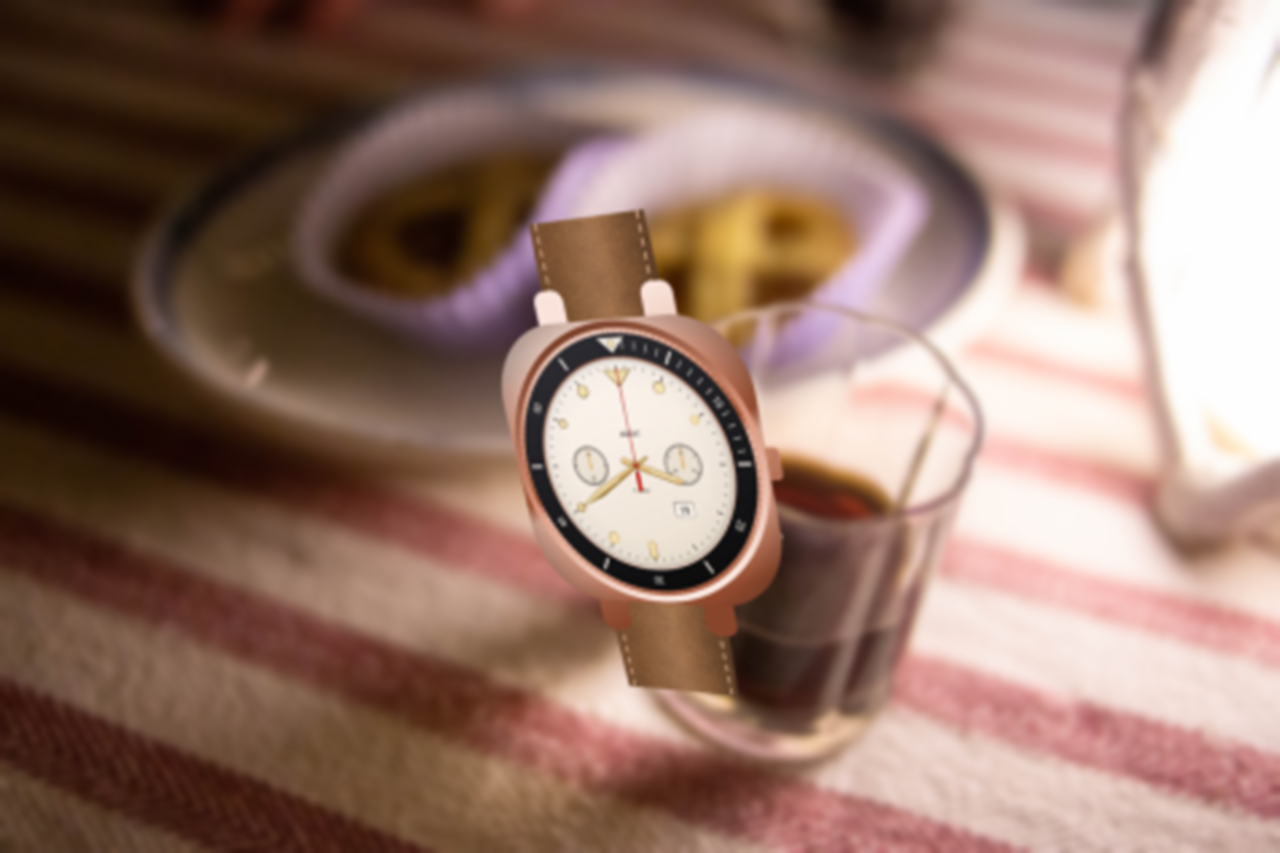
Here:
3,40
